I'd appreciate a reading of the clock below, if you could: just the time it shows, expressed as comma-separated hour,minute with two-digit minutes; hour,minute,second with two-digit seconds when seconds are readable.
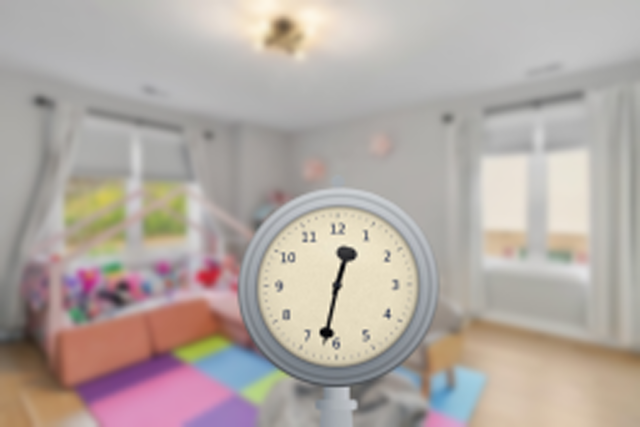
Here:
12,32
